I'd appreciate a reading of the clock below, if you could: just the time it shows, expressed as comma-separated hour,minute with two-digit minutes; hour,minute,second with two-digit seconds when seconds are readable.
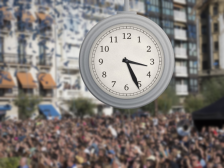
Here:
3,26
